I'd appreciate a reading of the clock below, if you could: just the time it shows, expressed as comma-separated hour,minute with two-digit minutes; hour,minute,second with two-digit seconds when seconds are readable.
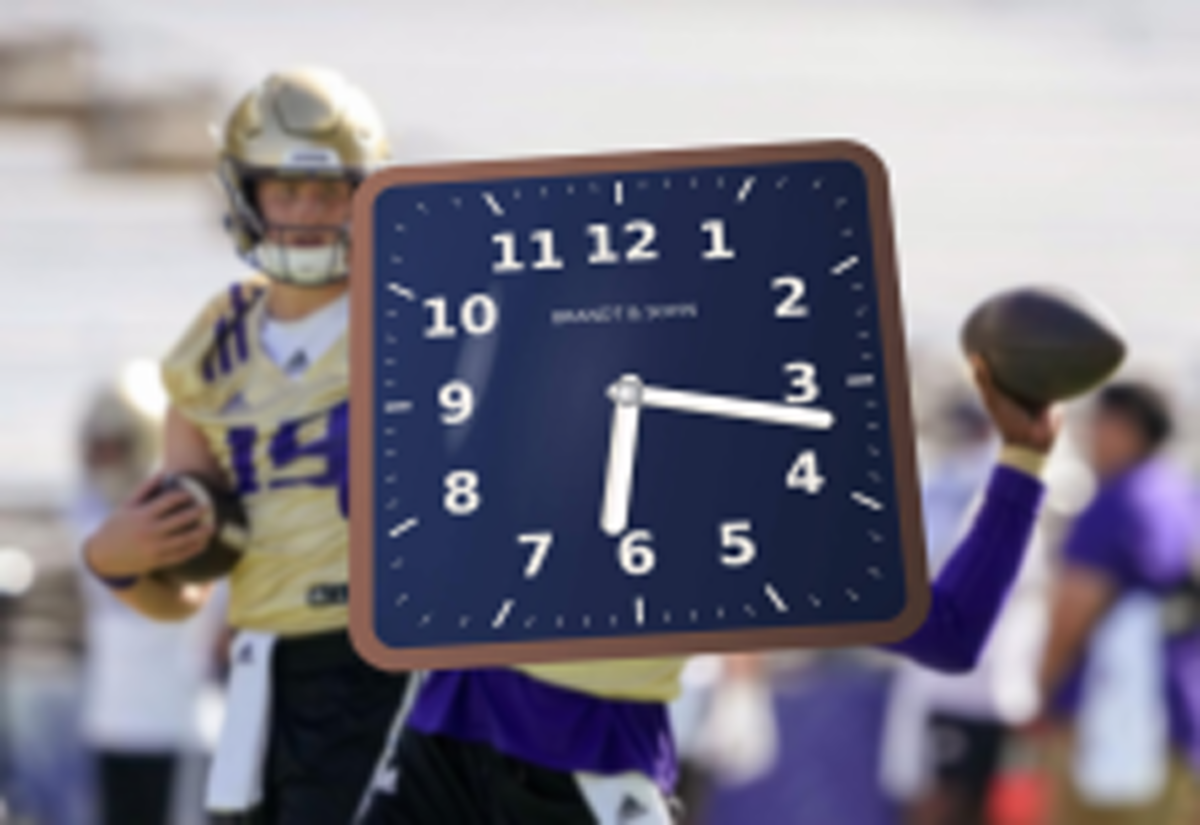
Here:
6,17
